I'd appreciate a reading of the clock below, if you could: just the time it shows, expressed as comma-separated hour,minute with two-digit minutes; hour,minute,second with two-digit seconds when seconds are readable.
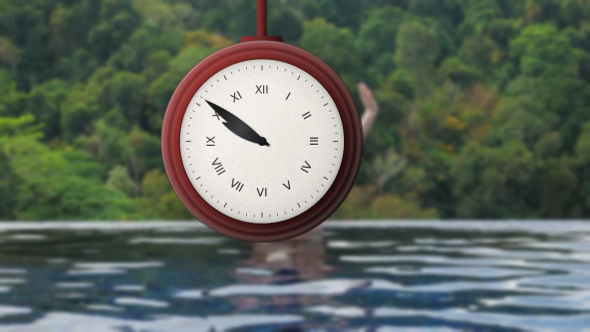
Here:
9,51
